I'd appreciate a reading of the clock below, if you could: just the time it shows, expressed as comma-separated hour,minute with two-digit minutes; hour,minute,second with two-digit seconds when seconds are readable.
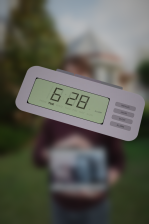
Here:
6,28
